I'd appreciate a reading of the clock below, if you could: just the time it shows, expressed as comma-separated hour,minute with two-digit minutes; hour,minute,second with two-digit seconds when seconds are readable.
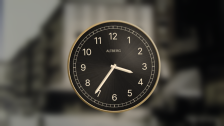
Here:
3,36
